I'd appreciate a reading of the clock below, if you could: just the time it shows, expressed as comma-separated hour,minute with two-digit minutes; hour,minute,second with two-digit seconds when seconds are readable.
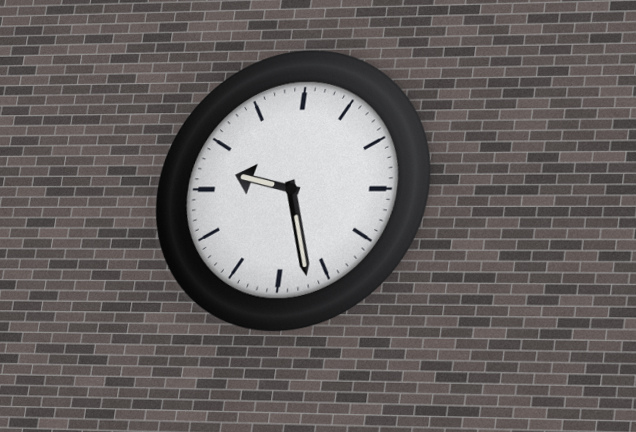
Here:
9,27
